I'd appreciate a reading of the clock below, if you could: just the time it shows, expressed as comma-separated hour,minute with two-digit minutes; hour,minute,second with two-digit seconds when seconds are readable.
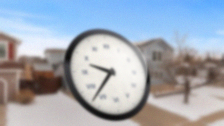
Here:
9,37
